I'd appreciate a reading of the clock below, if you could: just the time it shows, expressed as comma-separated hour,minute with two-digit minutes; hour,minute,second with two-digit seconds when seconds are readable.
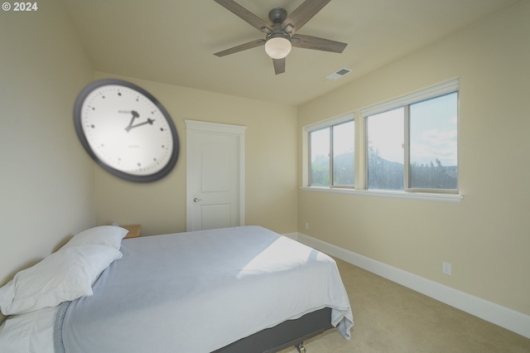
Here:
1,12
